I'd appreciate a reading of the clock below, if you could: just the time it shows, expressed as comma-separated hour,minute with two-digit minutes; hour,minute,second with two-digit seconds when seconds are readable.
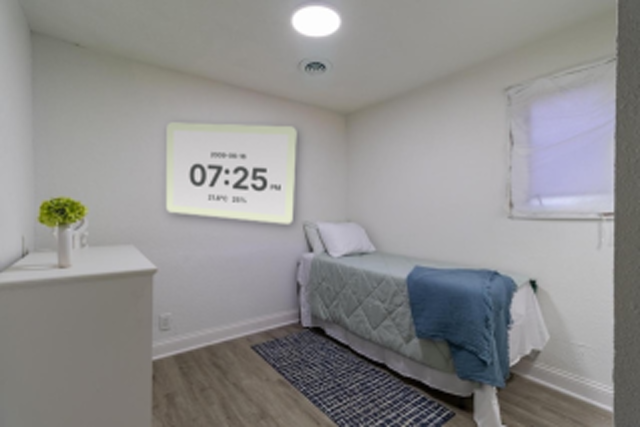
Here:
7,25
